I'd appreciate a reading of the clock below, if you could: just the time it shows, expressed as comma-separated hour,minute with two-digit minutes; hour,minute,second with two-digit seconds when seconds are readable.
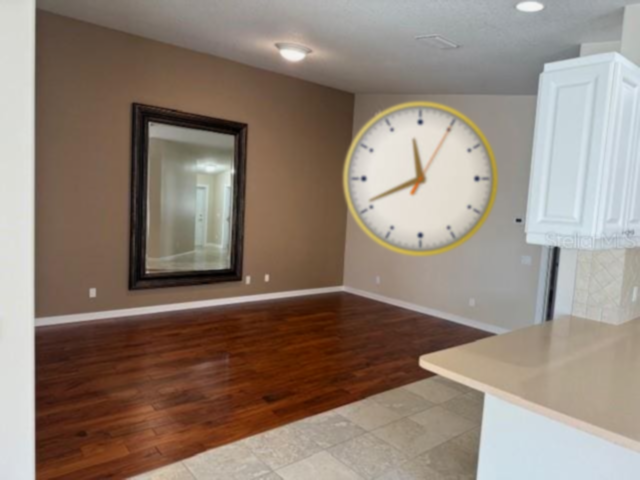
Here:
11,41,05
